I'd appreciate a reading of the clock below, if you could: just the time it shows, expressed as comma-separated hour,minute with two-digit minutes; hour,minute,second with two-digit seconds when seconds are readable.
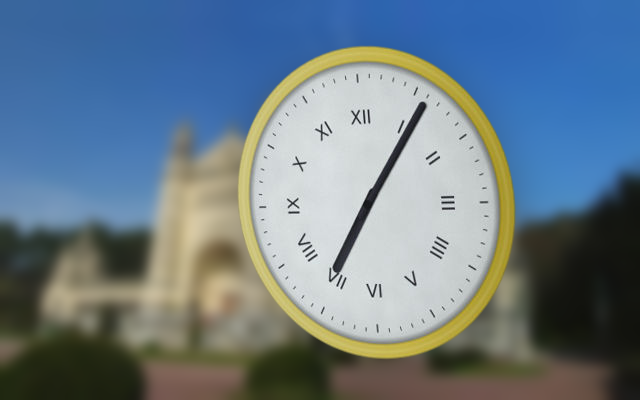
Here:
7,06
